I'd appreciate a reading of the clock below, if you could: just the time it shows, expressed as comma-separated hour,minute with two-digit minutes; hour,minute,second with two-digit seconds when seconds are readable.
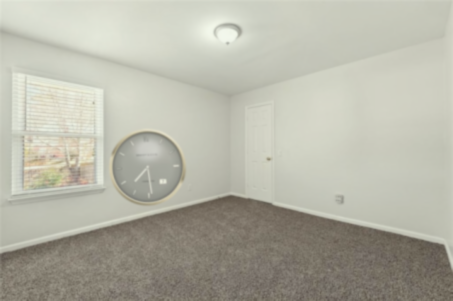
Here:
7,29
